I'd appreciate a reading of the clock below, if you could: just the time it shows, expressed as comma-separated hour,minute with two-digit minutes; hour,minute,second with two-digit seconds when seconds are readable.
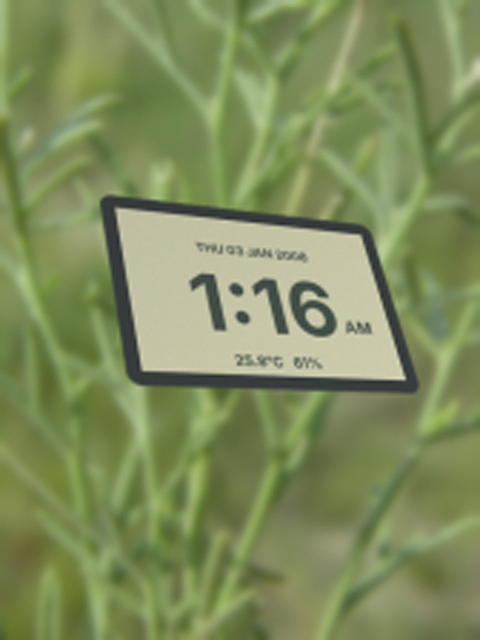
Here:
1,16
